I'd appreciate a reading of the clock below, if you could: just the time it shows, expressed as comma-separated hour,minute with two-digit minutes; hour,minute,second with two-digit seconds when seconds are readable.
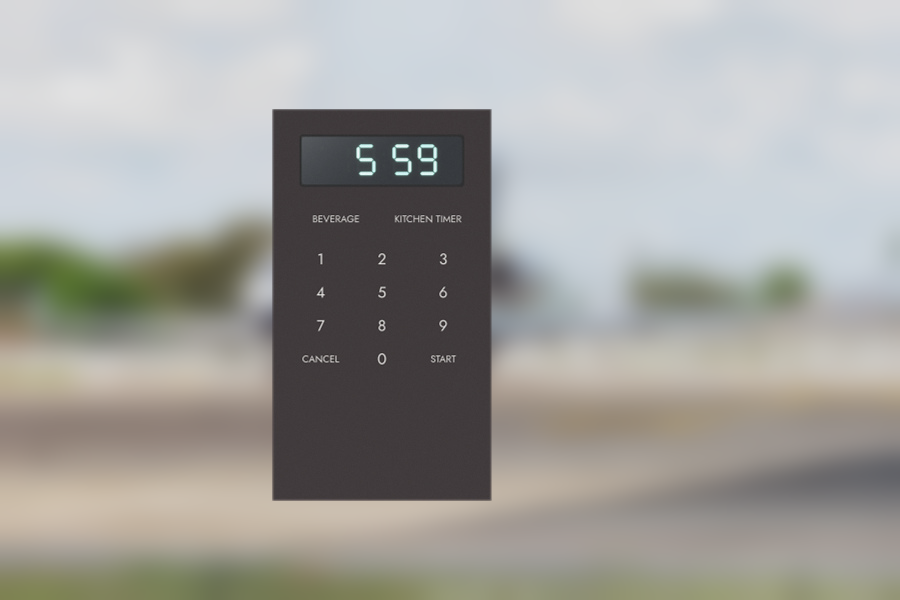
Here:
5,59
